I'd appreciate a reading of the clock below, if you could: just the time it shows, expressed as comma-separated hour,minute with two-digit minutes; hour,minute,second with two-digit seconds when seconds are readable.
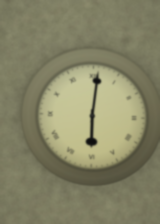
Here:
6,01
